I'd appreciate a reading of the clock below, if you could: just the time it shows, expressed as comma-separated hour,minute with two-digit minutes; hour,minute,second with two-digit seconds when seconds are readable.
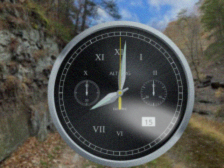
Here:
8,01
